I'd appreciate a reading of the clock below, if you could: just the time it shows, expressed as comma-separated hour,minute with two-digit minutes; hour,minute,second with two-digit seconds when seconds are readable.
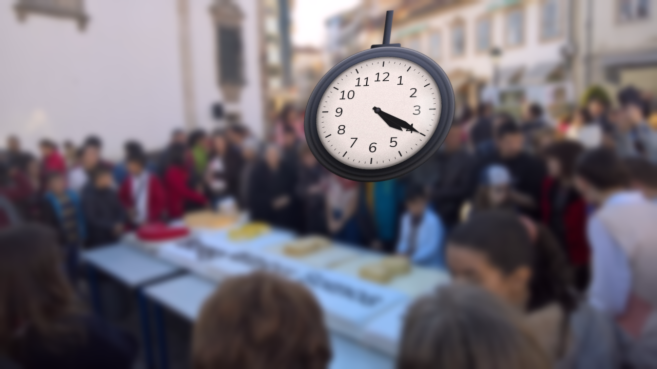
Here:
4,20
